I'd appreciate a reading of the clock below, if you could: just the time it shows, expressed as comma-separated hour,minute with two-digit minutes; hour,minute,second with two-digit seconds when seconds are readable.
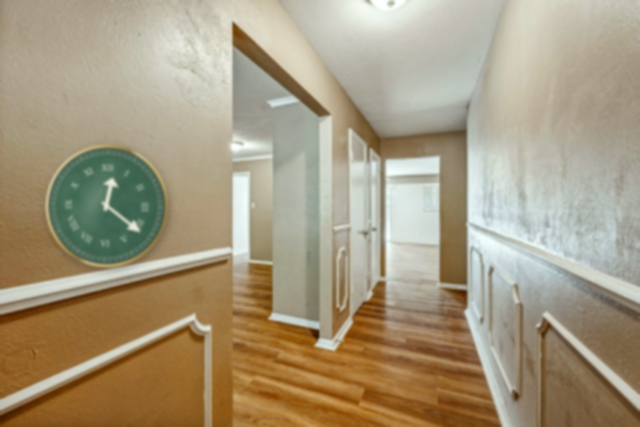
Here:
12,21
